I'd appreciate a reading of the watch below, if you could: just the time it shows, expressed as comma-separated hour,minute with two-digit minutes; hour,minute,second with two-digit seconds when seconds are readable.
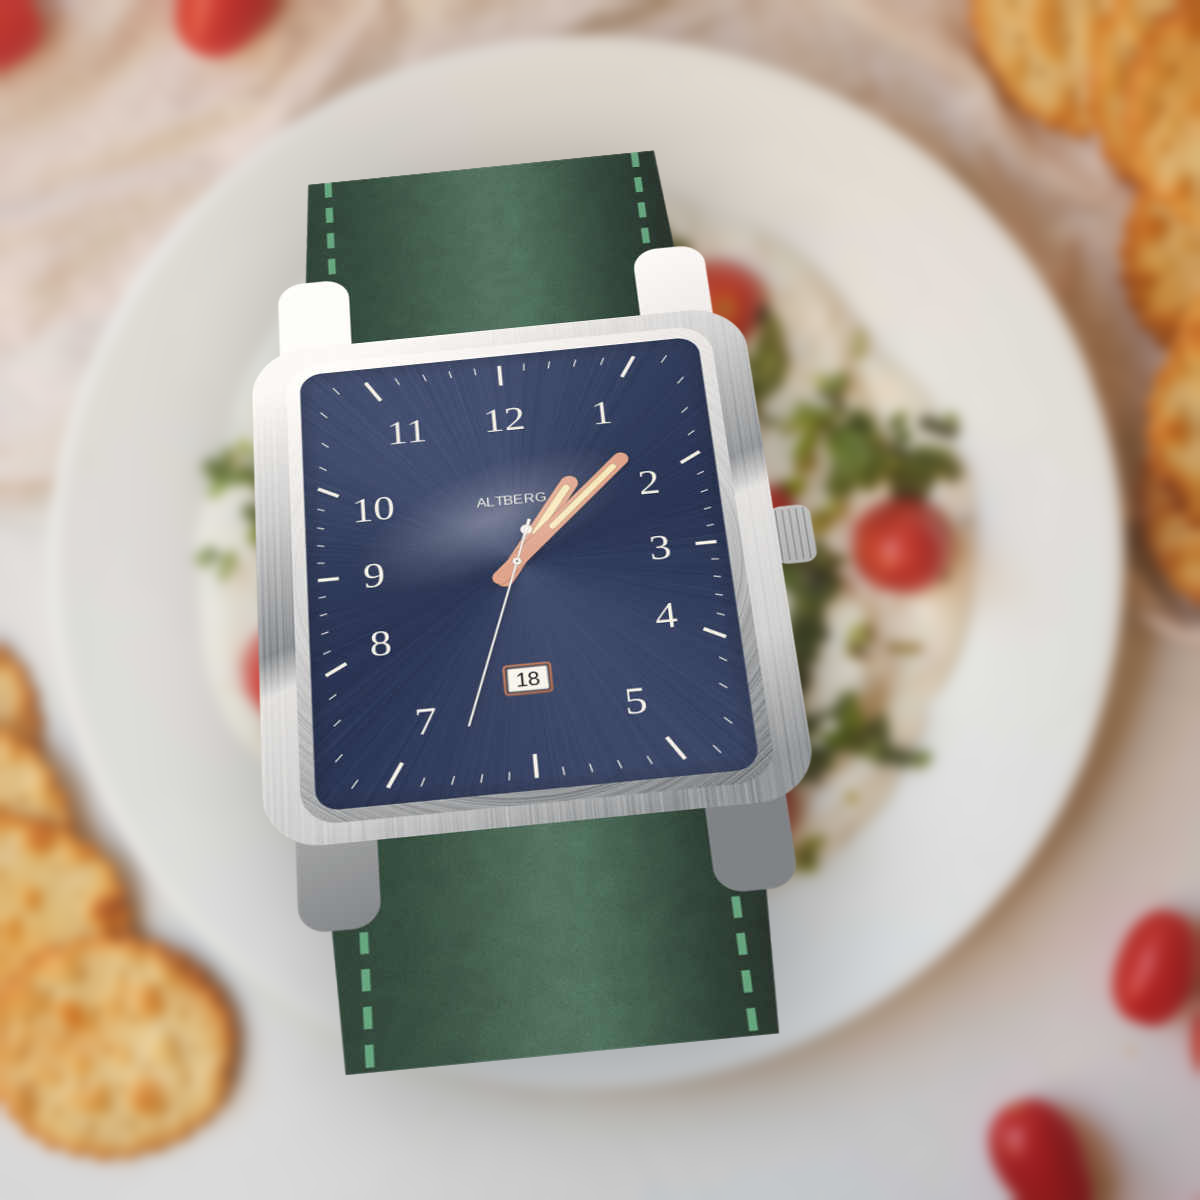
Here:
1,07,33
